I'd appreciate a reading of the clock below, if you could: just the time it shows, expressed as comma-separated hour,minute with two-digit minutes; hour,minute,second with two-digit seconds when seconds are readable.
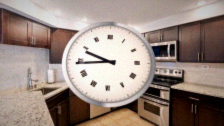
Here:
9,44
